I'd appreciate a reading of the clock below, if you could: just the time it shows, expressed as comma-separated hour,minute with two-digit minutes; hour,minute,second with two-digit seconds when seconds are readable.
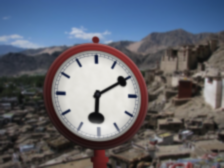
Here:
6,10
